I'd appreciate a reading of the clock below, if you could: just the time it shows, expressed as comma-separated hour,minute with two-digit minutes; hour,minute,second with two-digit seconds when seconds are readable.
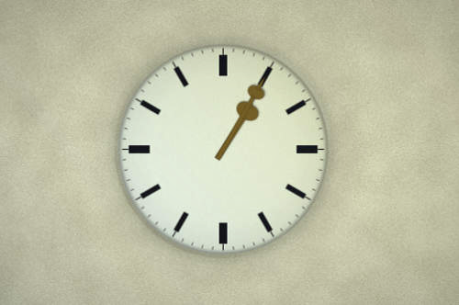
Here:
1,05
